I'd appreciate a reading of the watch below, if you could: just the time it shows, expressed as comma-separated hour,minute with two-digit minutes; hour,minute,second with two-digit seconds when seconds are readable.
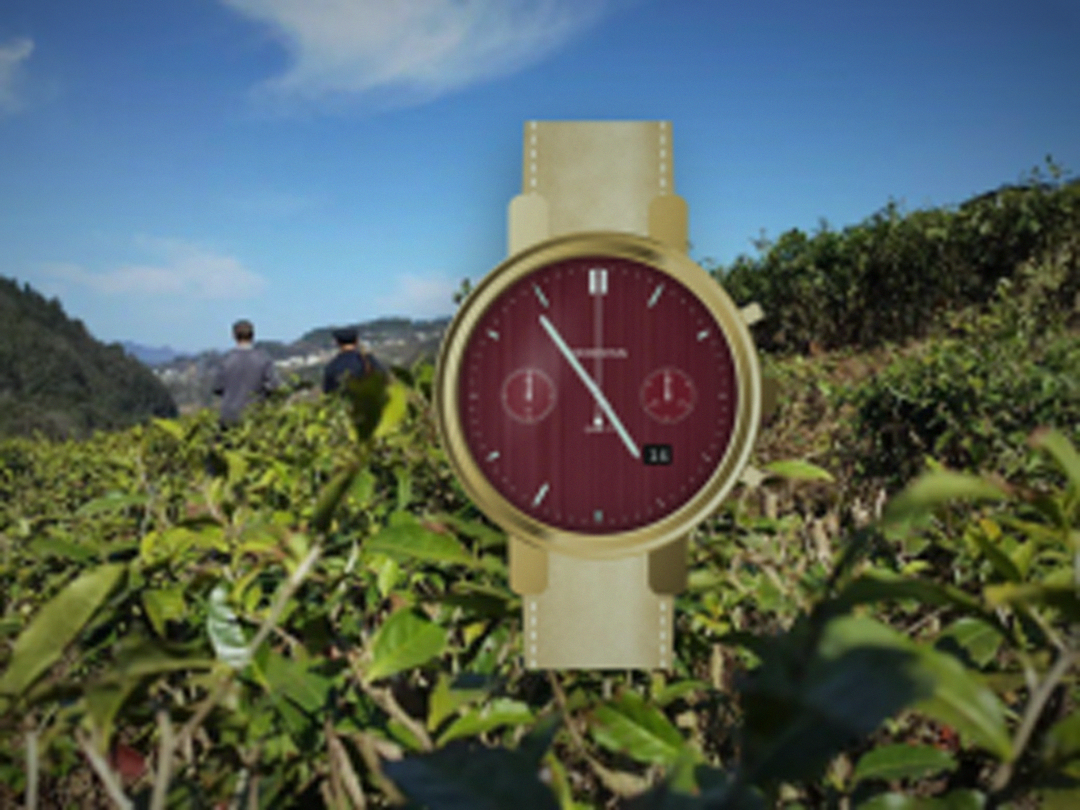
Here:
4,54
